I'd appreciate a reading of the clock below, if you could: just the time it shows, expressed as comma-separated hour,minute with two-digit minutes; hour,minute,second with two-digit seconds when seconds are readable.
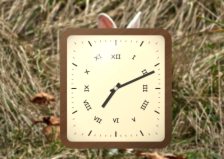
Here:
7,11
